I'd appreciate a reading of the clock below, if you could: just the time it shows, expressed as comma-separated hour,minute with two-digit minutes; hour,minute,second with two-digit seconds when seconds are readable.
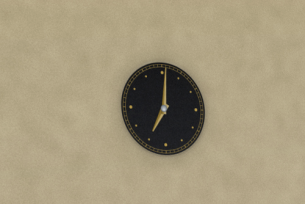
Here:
7,01
